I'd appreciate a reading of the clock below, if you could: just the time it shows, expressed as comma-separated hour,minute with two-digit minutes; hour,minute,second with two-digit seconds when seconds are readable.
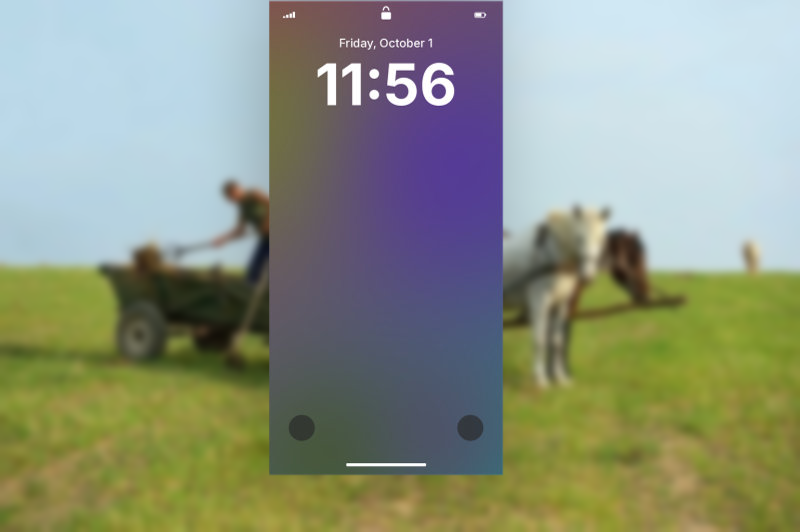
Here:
11,56
